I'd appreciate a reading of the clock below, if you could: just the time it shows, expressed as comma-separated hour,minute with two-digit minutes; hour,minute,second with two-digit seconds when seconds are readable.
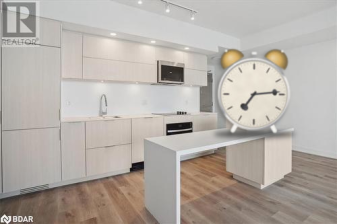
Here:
7,14
